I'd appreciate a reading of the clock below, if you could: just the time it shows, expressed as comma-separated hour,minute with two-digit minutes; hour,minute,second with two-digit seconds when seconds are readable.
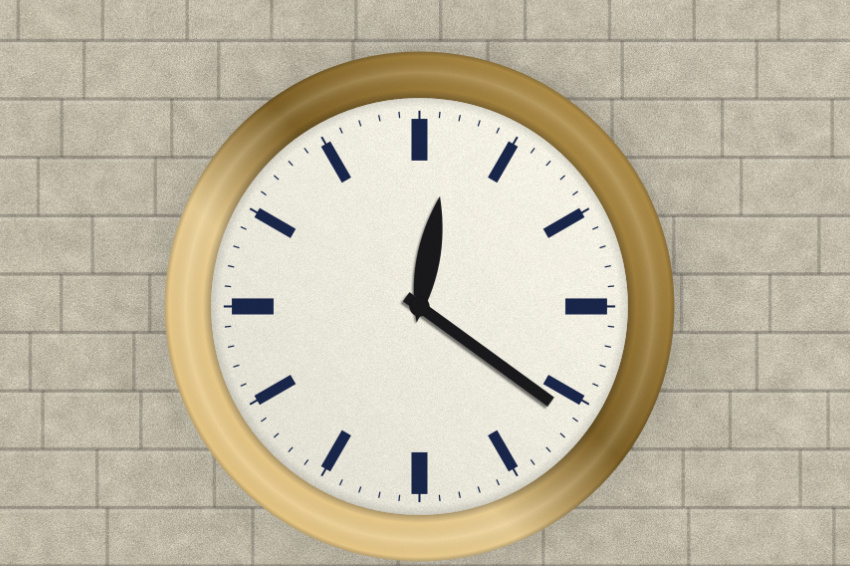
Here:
12,21
